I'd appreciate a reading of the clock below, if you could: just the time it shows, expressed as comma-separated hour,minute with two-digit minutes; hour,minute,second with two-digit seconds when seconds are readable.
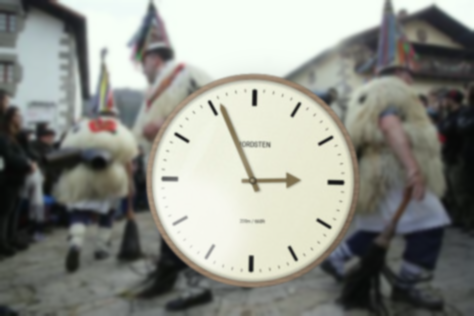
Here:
2,56
